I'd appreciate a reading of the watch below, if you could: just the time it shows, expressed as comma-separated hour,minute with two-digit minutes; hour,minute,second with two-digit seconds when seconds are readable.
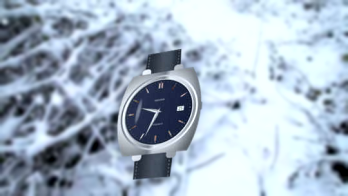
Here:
9,34
